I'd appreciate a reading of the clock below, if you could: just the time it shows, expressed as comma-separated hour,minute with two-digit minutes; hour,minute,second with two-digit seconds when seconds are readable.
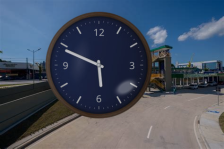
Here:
5,49
